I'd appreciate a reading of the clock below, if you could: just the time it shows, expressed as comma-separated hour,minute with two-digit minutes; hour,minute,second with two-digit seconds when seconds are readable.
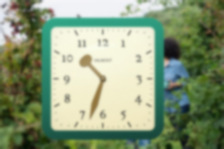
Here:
10,33
